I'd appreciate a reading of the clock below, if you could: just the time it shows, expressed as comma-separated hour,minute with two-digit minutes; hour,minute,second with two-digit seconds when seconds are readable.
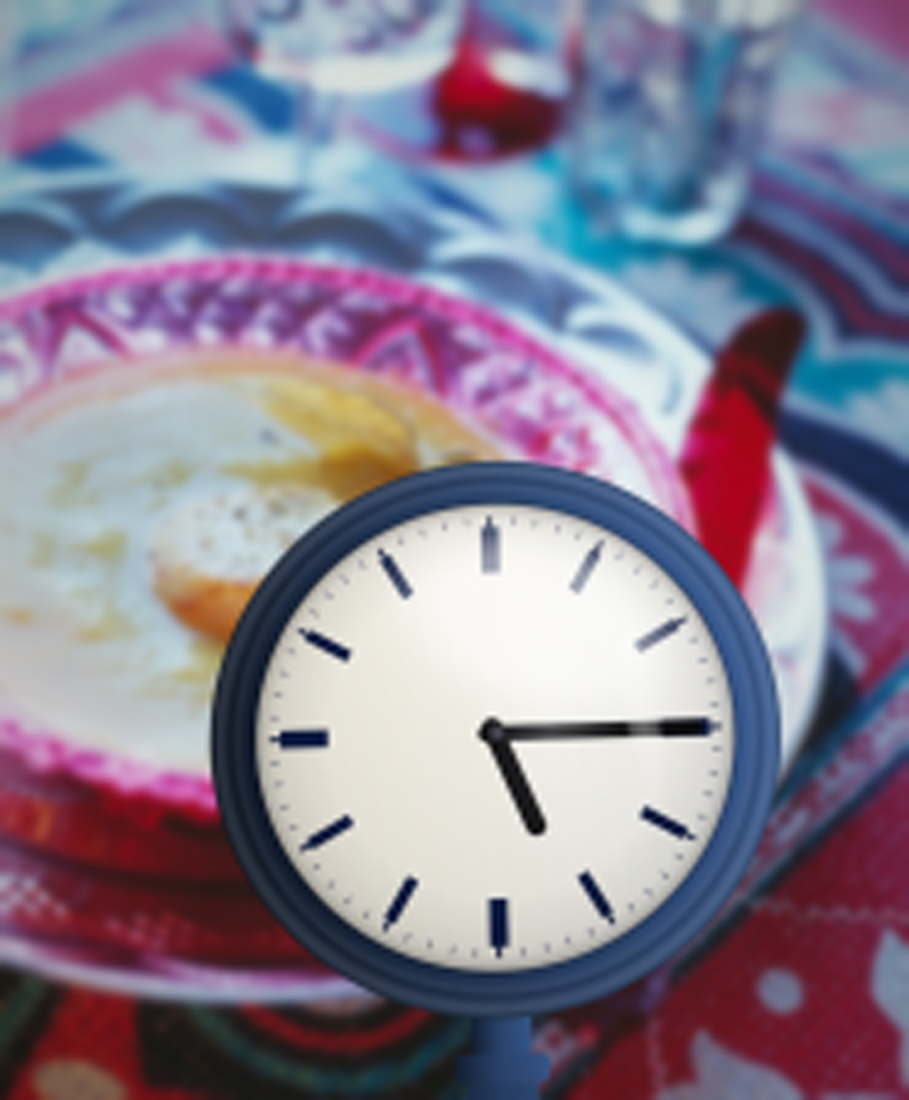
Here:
5,15
